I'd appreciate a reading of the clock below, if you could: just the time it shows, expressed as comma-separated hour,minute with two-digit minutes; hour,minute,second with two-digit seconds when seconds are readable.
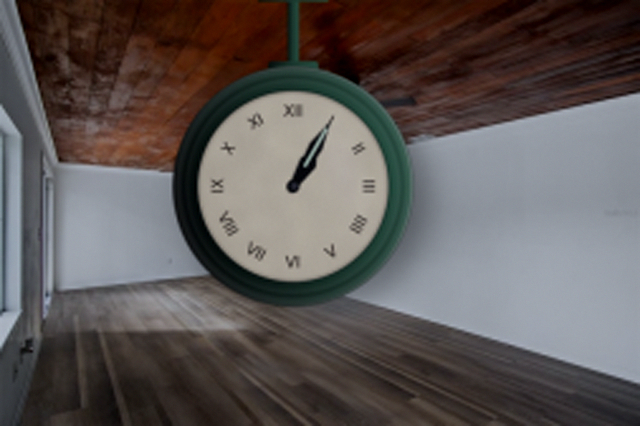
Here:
1,05
